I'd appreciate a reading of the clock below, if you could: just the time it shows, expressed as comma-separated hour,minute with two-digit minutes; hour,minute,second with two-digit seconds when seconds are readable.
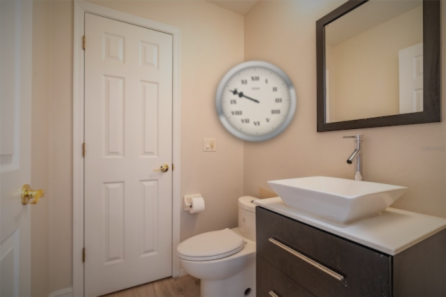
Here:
9,49
